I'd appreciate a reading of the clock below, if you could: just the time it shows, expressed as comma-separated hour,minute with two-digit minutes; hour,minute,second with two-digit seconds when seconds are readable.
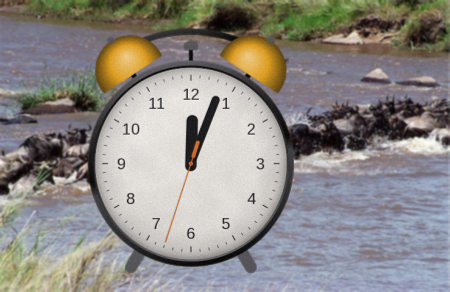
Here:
12,03,33
